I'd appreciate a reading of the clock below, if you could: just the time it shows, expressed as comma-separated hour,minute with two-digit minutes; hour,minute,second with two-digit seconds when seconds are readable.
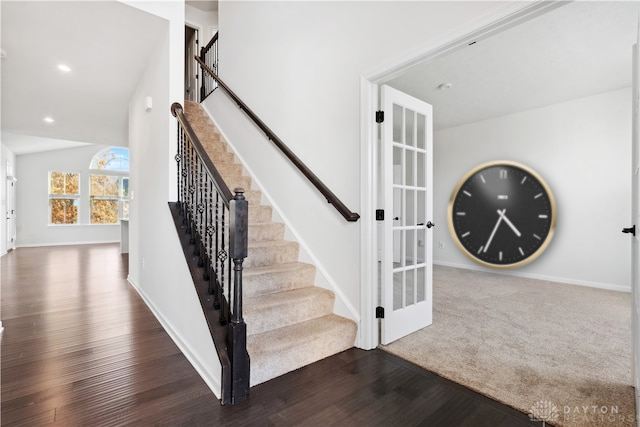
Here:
4,34
